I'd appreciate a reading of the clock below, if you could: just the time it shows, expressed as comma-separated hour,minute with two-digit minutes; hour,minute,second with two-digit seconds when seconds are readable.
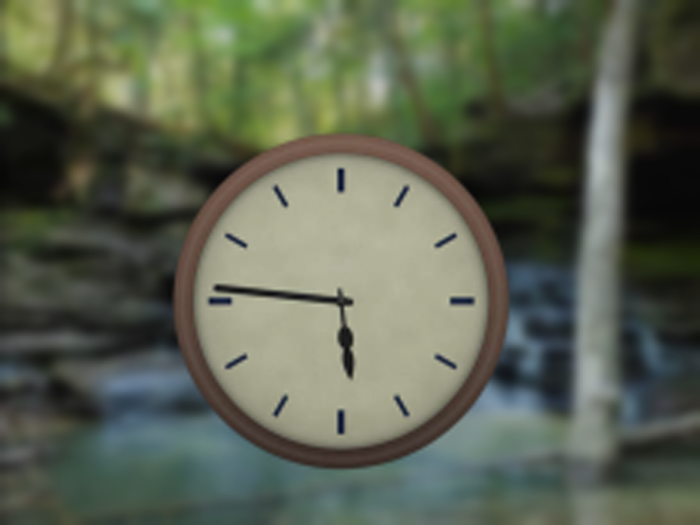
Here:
5,46
